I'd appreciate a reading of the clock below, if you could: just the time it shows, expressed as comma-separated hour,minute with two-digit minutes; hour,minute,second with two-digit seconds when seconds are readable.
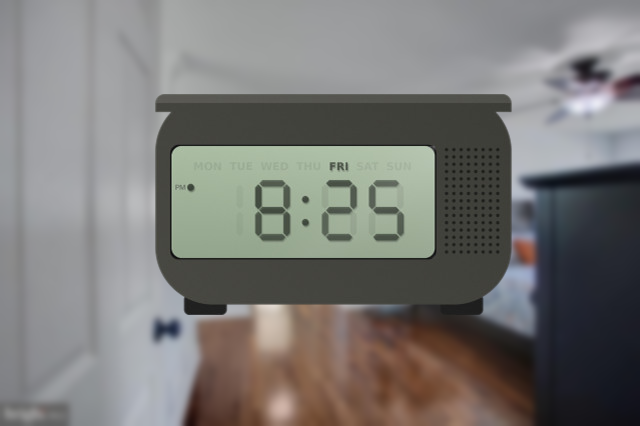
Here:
8,25
